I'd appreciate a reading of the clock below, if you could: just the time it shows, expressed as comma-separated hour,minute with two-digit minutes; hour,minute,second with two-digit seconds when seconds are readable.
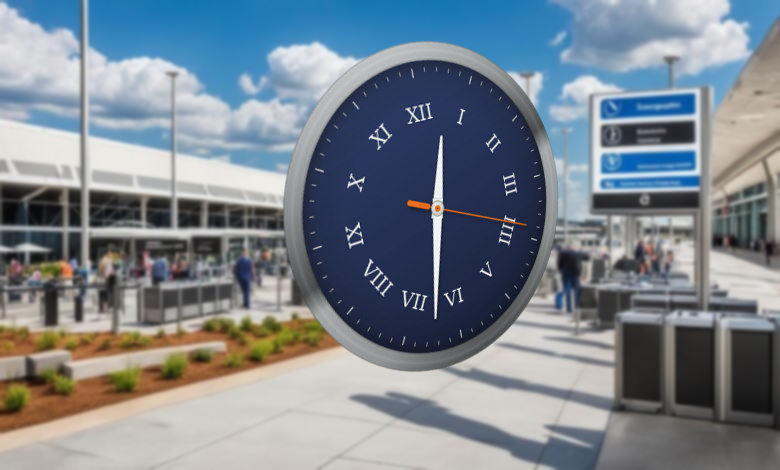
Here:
12,32,19
